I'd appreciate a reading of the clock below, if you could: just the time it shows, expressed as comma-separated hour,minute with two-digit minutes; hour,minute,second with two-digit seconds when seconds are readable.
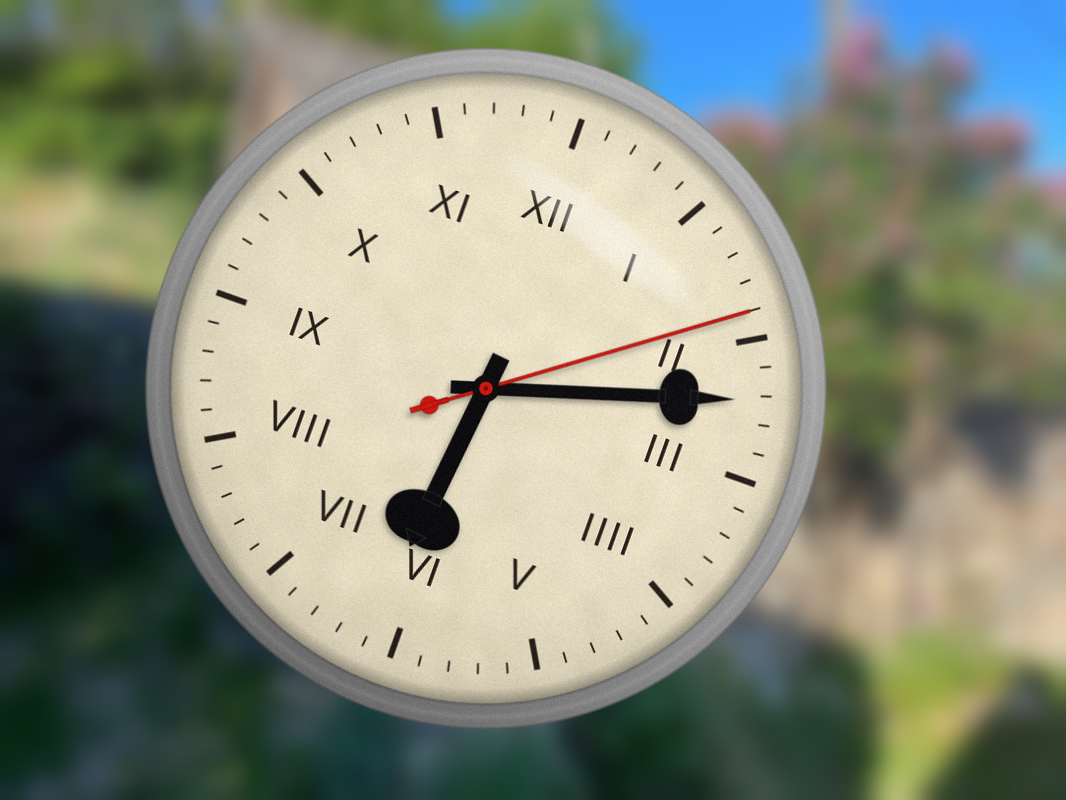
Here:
6,12,09
